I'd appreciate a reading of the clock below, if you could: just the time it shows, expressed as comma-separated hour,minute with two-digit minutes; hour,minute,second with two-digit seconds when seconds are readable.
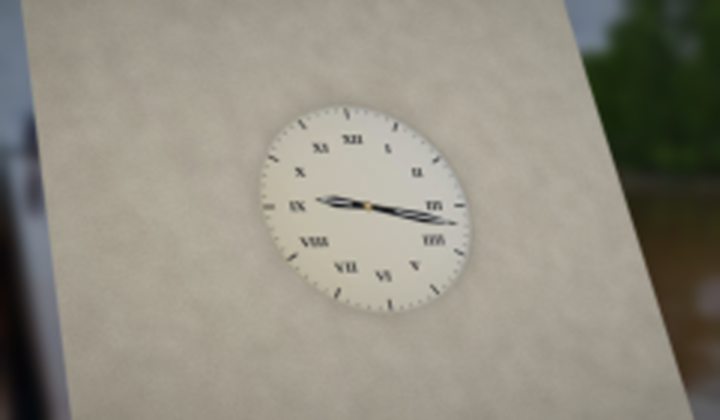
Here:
9,17
